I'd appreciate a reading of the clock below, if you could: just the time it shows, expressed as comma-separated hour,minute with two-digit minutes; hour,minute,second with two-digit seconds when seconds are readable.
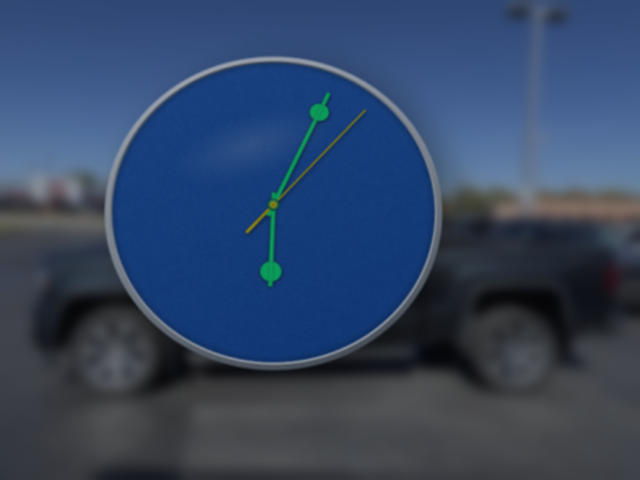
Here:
6,04,07
